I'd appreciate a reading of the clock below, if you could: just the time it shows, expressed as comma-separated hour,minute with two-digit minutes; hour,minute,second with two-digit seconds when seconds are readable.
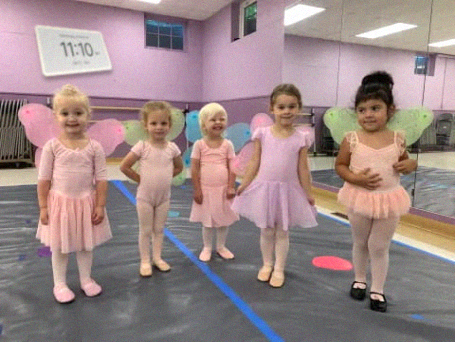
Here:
11,10
